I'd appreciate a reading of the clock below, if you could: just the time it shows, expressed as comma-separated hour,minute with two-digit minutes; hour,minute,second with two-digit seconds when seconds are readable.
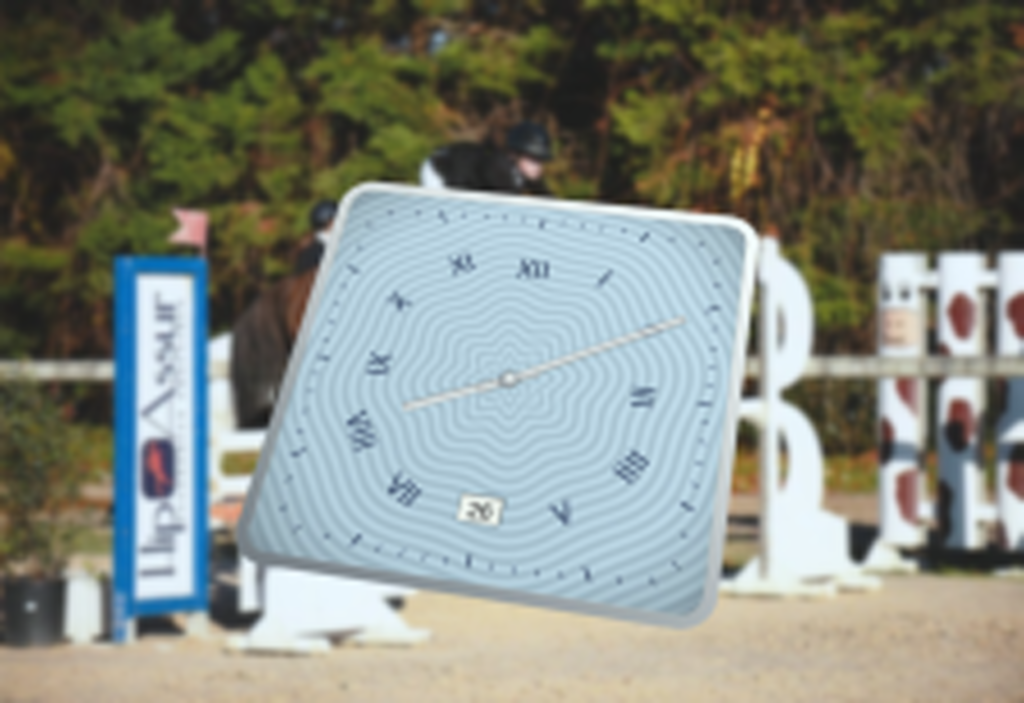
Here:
8,10
